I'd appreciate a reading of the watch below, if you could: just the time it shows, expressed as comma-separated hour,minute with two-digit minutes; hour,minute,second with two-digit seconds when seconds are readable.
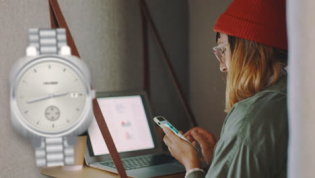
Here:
2,43
